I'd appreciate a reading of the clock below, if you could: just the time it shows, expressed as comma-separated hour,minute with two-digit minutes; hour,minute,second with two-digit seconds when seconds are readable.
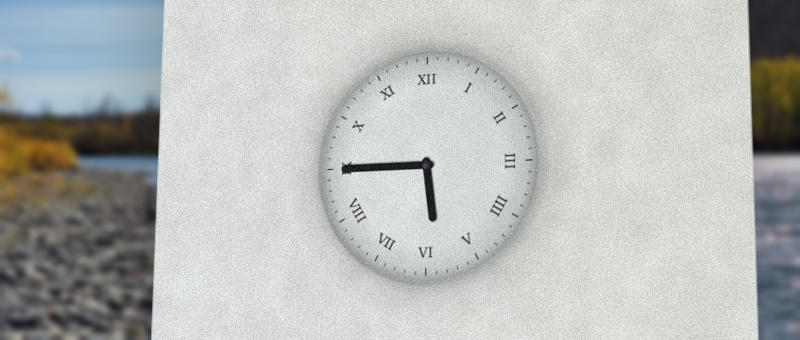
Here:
5,45
